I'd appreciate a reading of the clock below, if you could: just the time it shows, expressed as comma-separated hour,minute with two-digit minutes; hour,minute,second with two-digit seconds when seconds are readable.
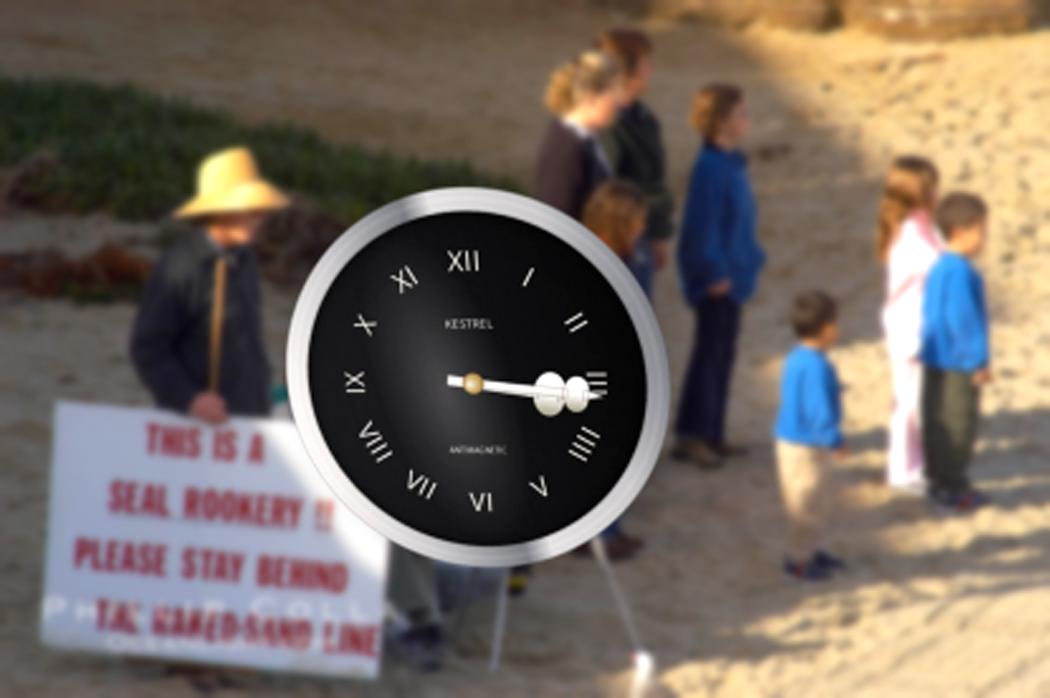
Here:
3,16
